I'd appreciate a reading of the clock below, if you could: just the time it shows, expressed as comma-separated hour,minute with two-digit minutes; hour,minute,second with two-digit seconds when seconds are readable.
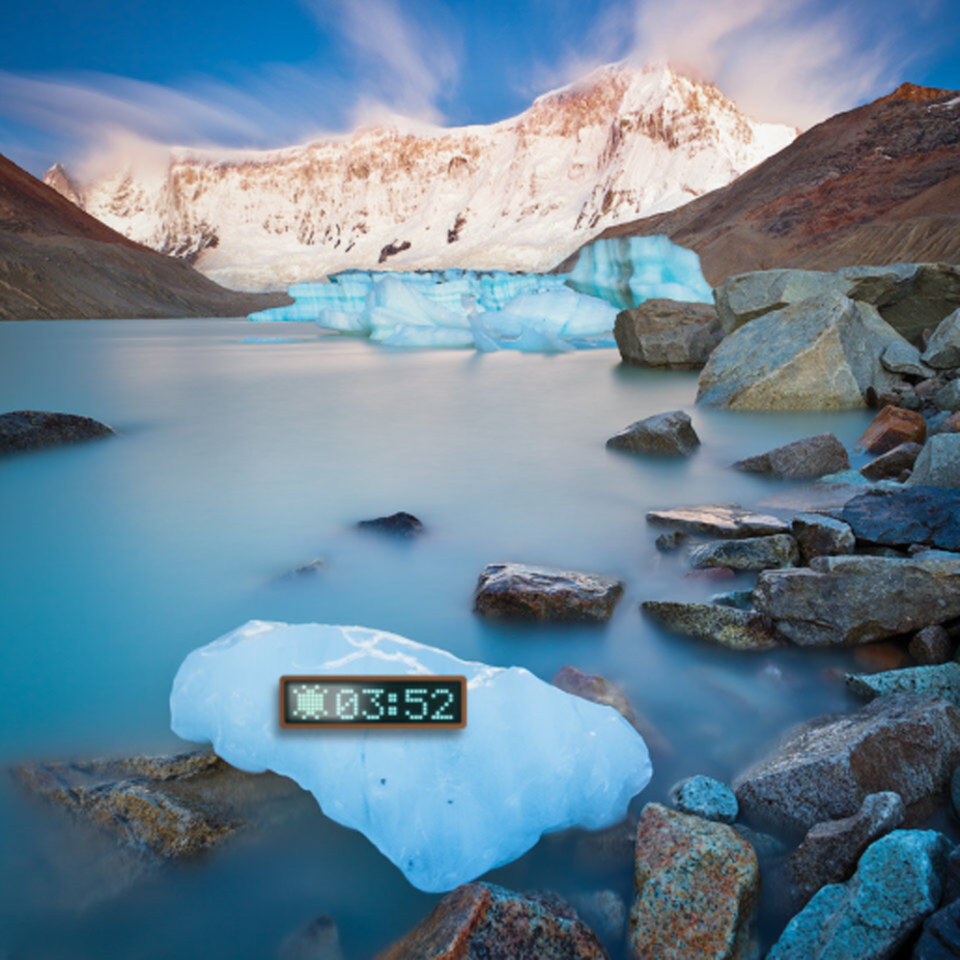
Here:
3,52
